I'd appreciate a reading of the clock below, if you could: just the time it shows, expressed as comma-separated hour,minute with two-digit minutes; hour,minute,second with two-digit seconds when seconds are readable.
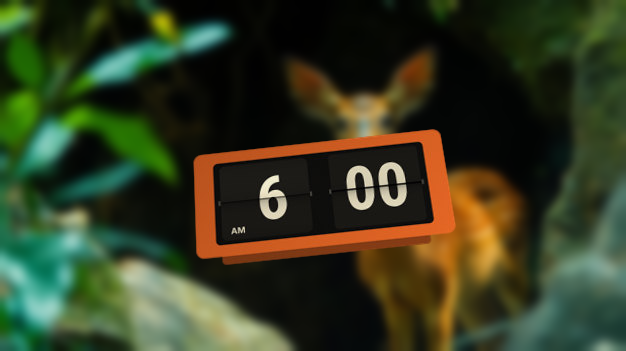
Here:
6,00
